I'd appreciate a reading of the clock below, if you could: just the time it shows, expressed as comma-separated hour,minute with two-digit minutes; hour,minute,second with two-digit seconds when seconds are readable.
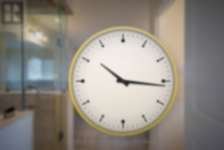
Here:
10,16
